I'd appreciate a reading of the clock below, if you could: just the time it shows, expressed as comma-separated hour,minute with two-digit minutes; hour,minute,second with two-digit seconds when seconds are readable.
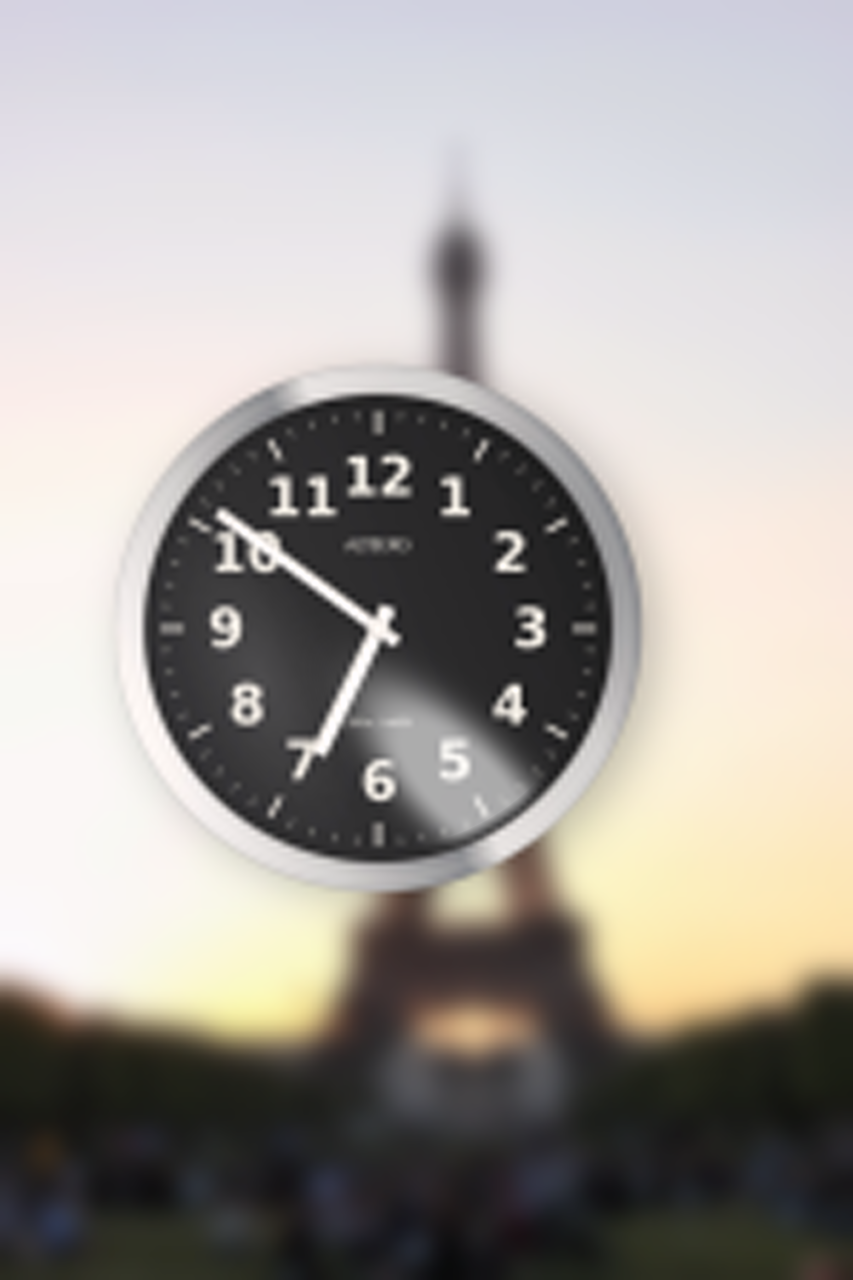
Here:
6,51
